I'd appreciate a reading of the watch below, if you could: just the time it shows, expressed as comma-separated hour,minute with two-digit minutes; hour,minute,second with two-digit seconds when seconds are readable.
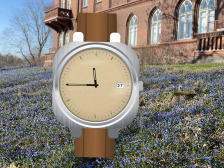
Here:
11,45
